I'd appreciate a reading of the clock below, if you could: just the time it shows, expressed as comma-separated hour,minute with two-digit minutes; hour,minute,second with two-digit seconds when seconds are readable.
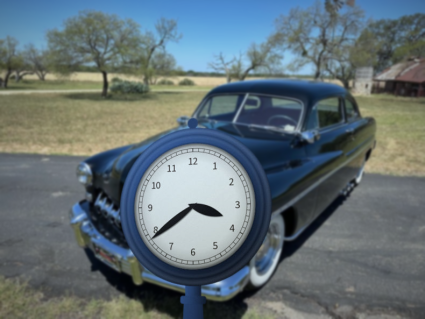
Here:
3,39
